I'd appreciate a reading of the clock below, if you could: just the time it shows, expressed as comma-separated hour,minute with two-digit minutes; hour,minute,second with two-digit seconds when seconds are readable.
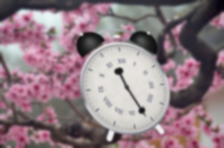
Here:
11,26
